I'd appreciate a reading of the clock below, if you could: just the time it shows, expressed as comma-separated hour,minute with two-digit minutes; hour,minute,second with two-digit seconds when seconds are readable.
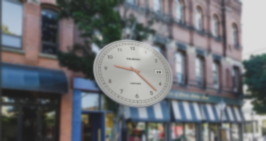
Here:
9,23
